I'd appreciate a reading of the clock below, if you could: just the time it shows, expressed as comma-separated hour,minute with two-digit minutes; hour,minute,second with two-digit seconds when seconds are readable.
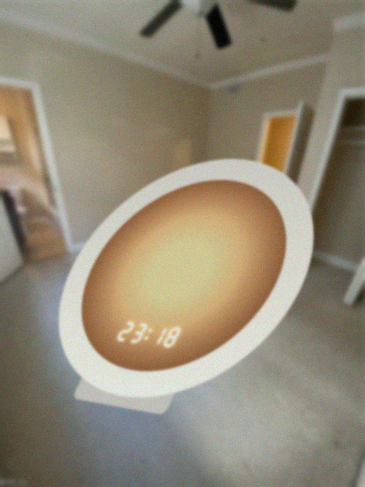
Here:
23,18
